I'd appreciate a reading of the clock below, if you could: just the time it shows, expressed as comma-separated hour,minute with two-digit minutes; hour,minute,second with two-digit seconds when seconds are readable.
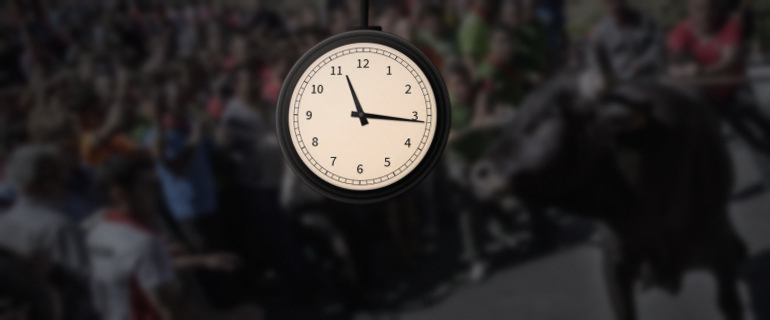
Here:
11,16
